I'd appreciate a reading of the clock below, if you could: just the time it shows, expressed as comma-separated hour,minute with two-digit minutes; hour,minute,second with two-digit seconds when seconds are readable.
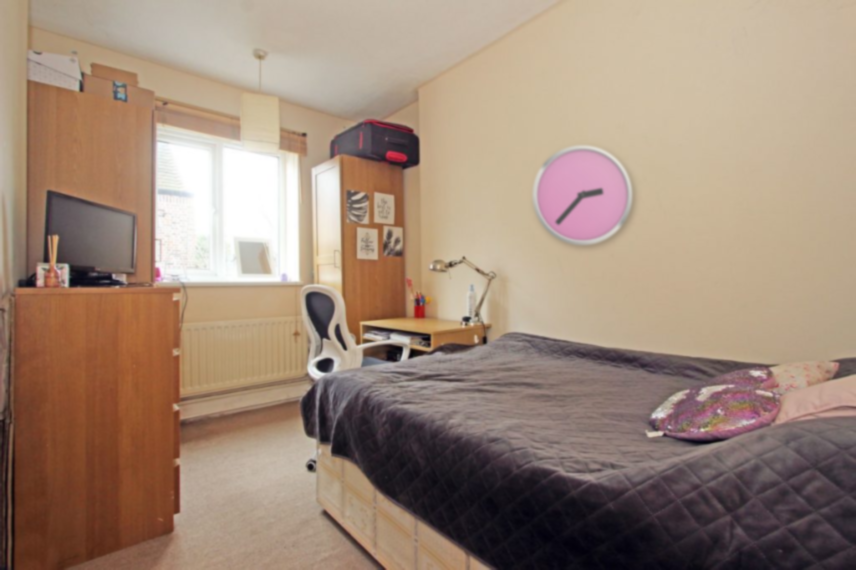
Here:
2,37
